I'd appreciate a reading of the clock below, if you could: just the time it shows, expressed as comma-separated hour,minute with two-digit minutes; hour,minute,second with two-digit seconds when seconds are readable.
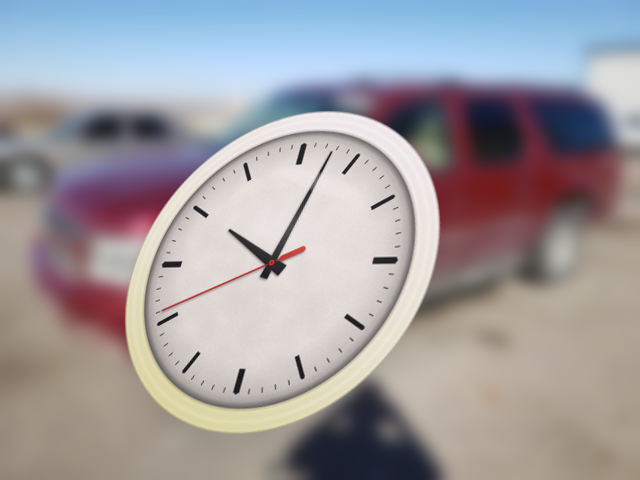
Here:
10,02,41
